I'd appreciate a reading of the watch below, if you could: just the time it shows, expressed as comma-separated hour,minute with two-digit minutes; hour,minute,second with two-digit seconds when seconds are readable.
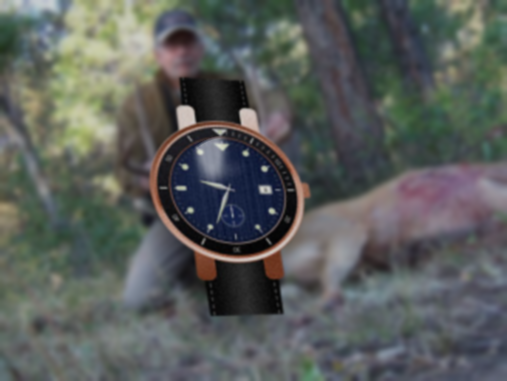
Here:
9,34
